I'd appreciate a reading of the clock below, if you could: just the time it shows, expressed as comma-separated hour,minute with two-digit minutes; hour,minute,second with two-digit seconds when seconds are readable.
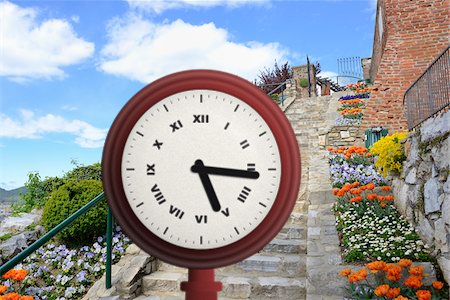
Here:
5,16
